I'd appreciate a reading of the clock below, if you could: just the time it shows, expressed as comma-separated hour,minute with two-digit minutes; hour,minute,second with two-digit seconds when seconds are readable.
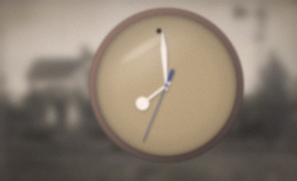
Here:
8,00,35
